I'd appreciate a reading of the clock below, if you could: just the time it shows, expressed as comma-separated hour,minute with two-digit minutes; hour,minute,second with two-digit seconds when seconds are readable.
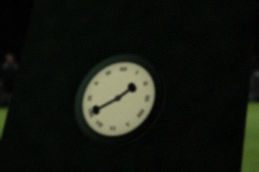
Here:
1,40
